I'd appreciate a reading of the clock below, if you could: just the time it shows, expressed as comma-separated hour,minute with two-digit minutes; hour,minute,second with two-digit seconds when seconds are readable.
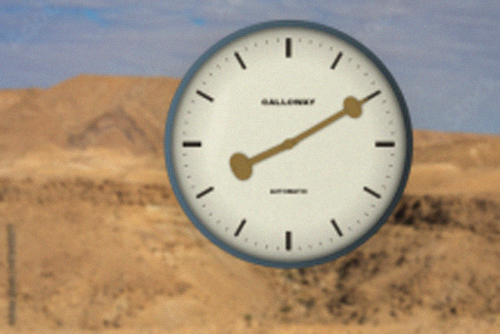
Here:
8,10
